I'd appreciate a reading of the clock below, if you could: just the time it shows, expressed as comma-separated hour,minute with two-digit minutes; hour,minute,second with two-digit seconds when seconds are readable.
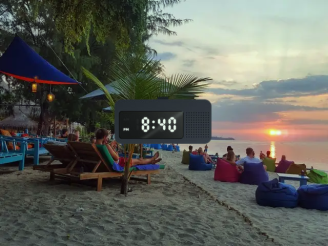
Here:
8,40
